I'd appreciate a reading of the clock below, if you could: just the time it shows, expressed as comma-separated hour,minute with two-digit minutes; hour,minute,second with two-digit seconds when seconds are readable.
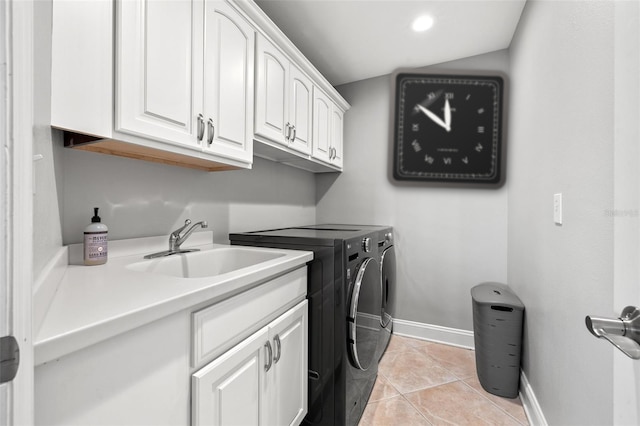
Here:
11,51
